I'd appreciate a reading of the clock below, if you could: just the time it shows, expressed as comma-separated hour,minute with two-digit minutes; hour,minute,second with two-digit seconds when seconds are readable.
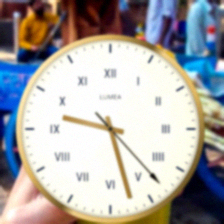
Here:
9,27,23
